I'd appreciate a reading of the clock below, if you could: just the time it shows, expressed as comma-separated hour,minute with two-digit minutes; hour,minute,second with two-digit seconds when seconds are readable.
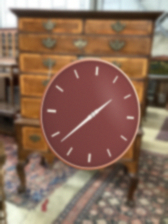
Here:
1,38
